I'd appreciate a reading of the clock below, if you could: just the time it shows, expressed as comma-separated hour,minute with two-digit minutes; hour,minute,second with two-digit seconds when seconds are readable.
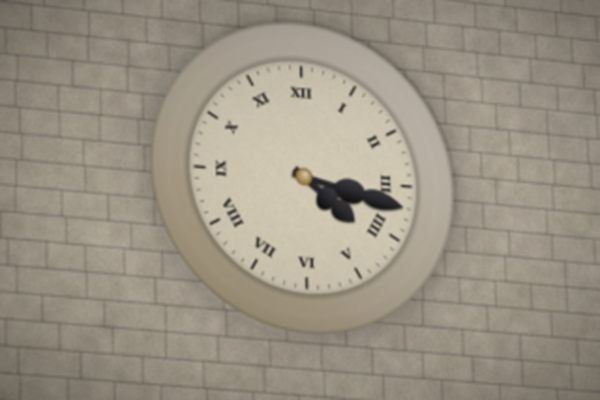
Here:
4,17
